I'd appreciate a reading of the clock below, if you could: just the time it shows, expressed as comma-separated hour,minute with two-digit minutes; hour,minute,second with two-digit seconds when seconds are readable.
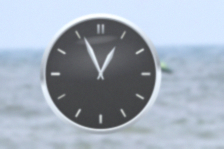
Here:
12,56
